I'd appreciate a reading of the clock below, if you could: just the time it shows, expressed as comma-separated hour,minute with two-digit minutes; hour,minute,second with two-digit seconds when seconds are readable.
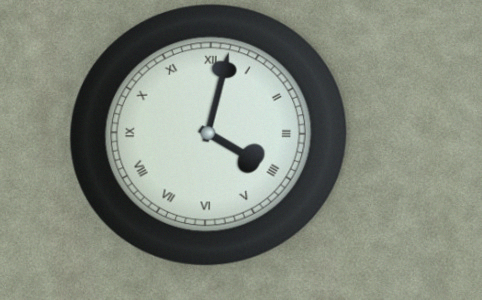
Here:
4,02
